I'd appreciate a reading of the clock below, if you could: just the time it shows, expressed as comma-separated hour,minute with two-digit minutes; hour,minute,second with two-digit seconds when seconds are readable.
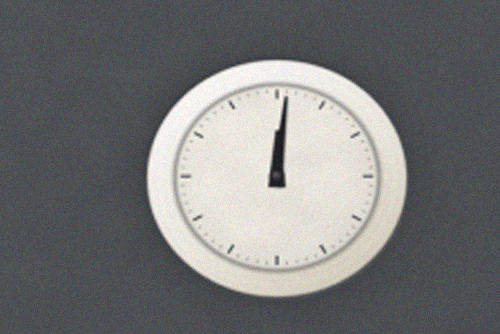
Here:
12,01
